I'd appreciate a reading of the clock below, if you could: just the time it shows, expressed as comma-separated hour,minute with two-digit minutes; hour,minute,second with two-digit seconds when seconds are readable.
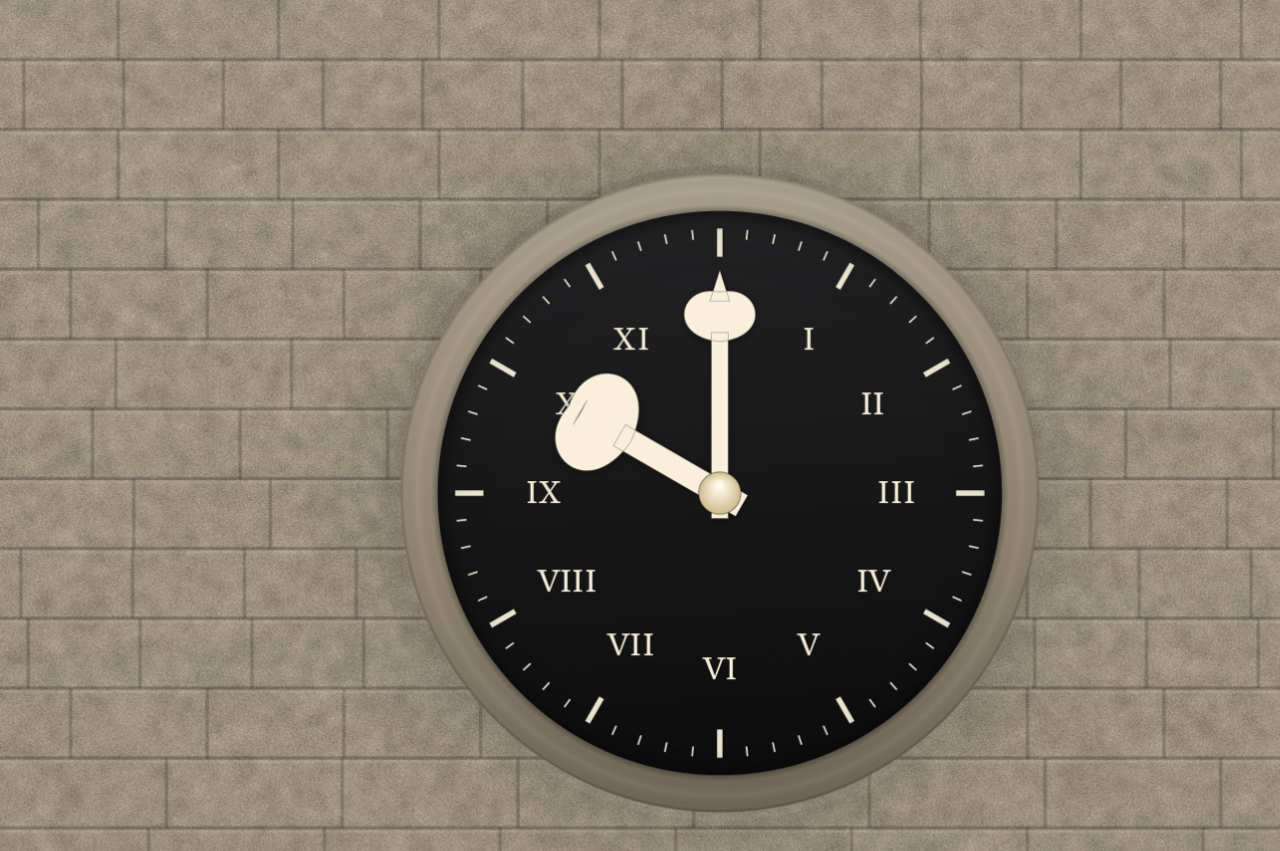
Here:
10,00
